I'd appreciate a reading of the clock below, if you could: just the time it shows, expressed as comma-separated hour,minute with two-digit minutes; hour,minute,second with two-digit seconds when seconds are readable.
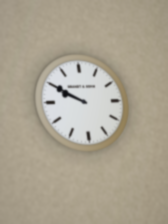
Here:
9,50
